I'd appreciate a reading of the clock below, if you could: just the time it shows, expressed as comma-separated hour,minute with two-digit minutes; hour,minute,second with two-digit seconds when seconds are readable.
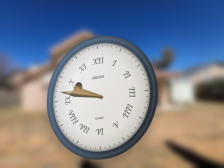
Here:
9,47
